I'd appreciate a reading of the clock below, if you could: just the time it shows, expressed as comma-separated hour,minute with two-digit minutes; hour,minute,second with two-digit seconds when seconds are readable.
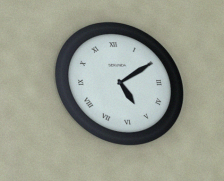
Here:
5,10
